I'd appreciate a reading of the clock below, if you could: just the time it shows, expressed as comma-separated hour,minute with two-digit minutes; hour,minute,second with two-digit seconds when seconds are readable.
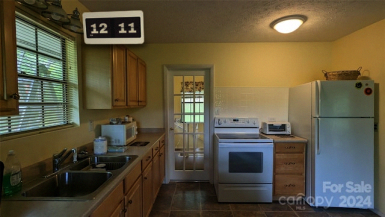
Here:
12,11
